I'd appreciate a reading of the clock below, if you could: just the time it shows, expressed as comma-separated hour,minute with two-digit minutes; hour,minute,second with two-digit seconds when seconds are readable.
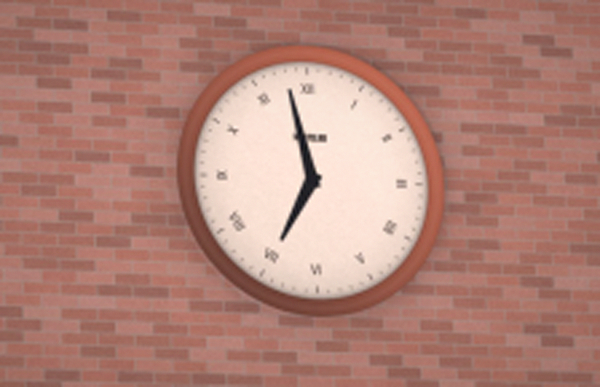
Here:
6,58
